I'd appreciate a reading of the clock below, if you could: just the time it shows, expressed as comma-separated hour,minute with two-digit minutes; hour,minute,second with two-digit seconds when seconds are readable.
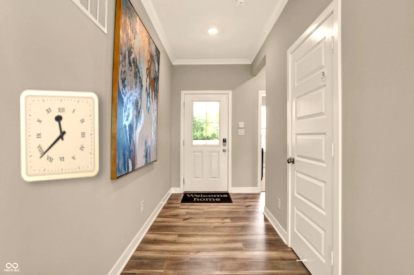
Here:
11,38
